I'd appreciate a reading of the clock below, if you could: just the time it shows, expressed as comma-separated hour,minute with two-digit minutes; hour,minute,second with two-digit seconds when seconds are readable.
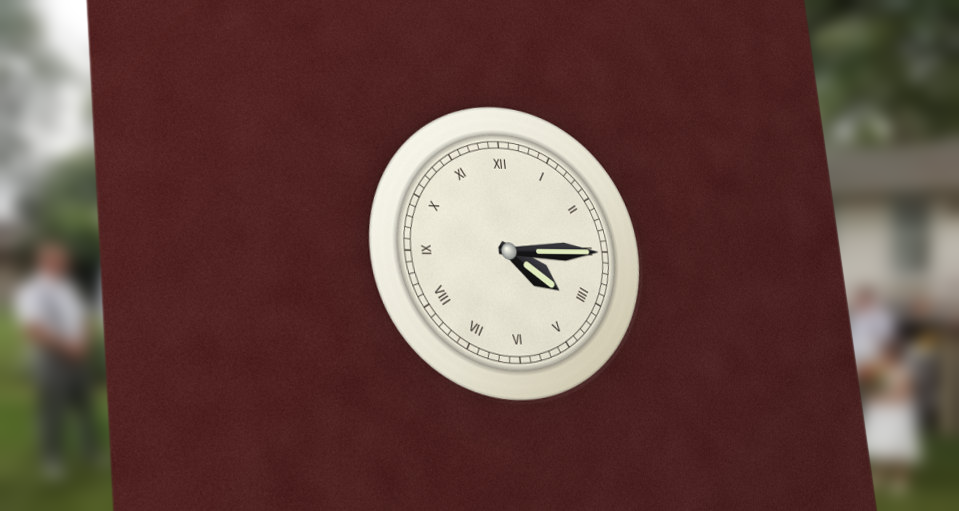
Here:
4,15
